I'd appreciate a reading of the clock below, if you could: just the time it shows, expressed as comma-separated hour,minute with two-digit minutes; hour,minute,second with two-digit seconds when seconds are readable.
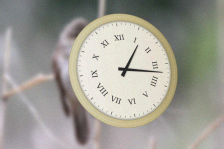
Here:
1,17
